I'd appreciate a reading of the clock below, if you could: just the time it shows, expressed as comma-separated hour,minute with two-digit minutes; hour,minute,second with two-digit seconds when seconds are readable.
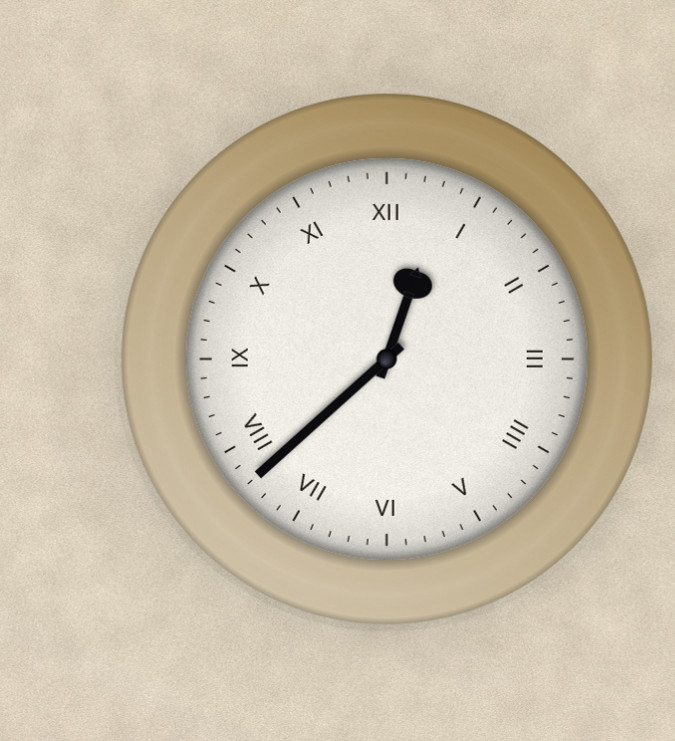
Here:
12,38
